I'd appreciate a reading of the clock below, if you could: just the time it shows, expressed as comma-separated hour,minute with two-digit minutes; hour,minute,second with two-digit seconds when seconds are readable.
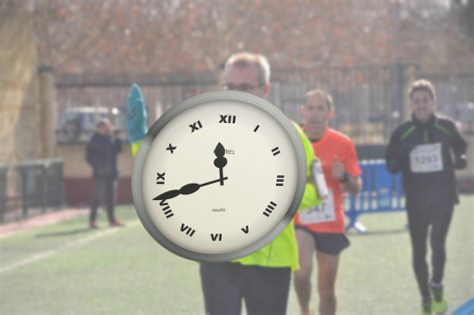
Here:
11,42
